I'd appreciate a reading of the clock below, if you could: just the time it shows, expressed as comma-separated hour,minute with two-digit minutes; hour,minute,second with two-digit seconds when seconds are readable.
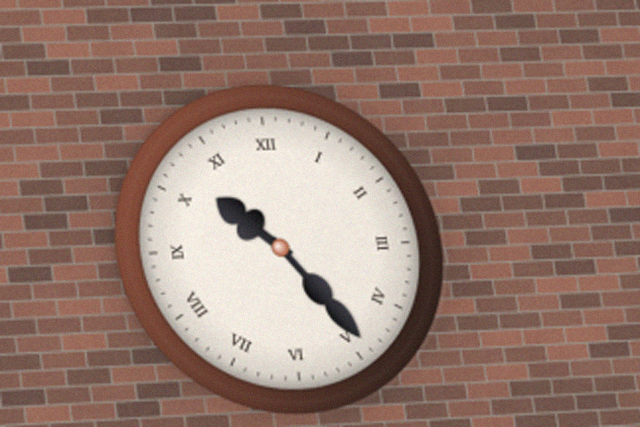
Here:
10,24
